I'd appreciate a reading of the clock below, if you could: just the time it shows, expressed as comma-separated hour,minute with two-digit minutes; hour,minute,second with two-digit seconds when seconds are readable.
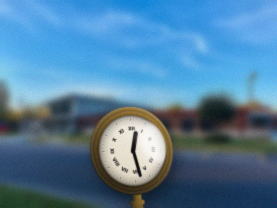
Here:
12,28
